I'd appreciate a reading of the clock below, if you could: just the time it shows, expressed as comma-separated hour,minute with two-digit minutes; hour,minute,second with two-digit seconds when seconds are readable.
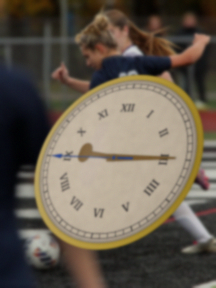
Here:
9,14,45
